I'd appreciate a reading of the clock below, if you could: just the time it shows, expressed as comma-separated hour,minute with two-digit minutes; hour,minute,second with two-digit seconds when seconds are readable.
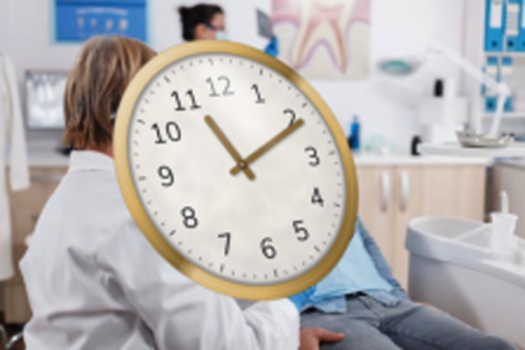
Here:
11,11
